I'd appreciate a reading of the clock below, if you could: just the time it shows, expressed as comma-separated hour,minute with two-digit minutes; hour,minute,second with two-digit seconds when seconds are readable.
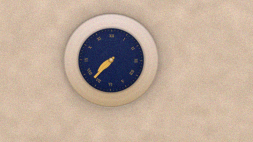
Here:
7,37
